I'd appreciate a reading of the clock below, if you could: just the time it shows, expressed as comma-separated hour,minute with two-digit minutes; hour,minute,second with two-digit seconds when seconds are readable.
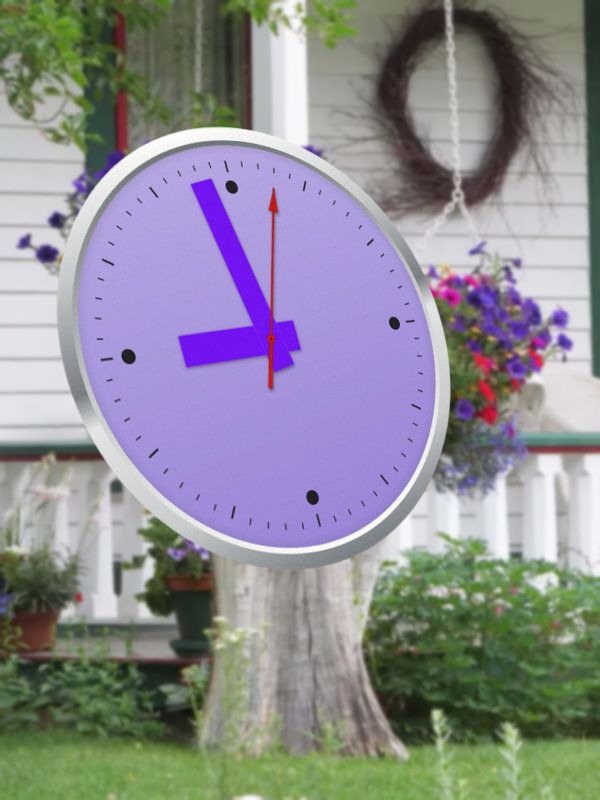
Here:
8,58,03
